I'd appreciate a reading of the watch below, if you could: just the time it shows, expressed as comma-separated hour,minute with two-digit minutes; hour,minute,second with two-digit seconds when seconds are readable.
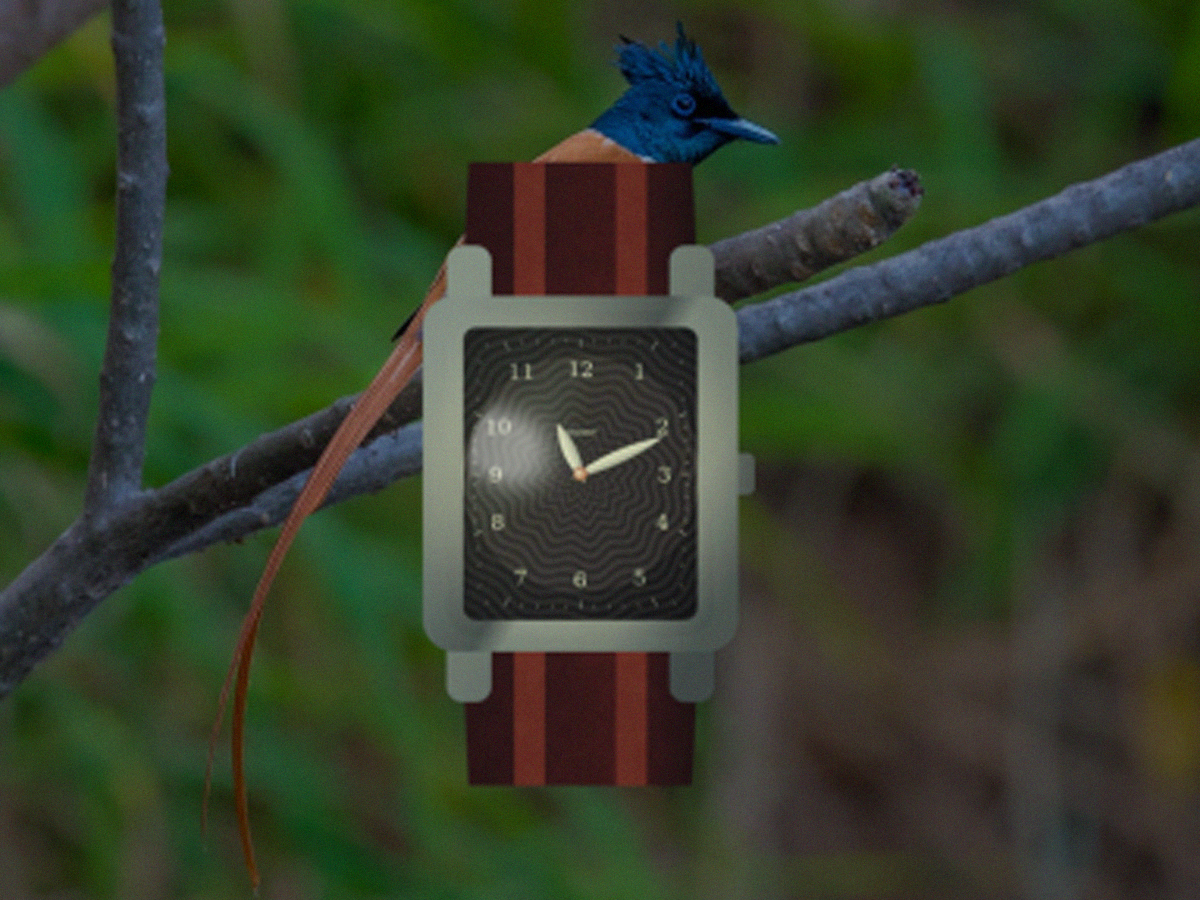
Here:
11,11
